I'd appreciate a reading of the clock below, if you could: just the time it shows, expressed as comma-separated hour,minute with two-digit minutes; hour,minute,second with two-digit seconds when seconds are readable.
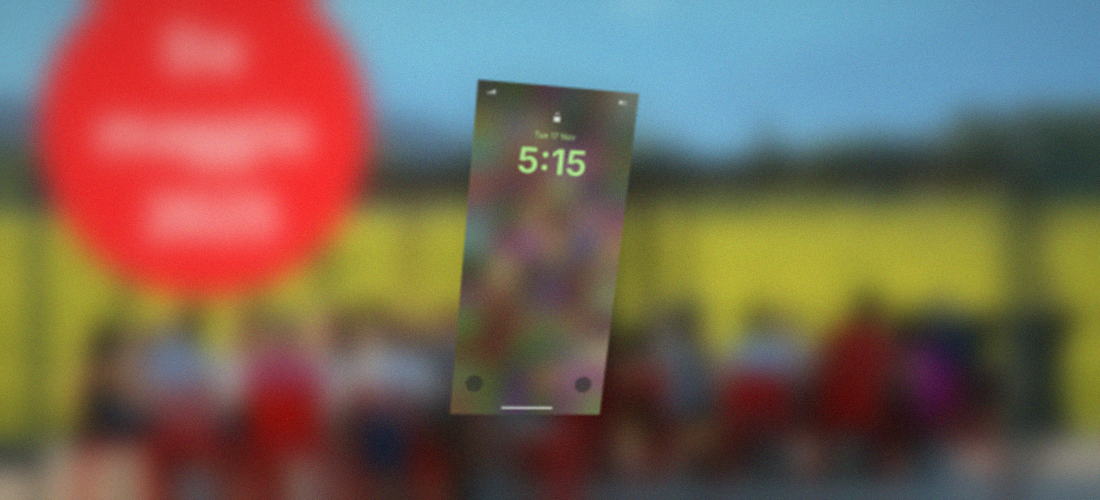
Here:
5,15
